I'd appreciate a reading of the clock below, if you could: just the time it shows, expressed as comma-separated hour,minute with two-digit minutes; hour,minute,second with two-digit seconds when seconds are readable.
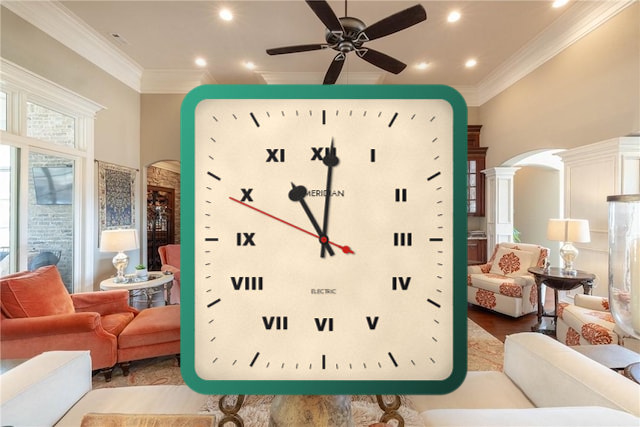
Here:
11,00,49
